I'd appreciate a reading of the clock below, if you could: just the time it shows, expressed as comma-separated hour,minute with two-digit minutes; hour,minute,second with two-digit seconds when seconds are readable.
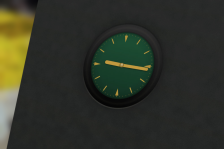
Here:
9,16
